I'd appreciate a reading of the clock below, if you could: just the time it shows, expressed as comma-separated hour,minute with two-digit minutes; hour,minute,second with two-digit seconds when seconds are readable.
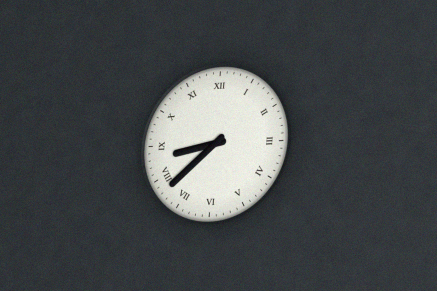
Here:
8,38
